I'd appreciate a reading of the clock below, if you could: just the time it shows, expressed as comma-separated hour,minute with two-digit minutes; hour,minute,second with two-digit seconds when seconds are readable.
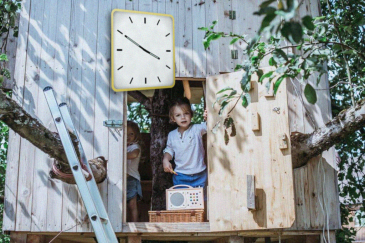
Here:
3,50
